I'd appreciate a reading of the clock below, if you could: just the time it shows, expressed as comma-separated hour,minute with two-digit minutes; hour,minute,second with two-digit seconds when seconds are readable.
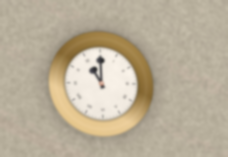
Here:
11,00
